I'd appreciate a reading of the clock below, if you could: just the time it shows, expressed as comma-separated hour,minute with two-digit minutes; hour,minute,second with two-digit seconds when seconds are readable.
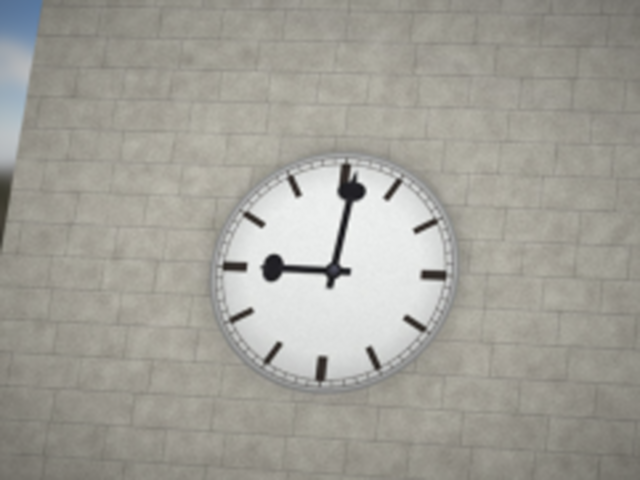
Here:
9,01
